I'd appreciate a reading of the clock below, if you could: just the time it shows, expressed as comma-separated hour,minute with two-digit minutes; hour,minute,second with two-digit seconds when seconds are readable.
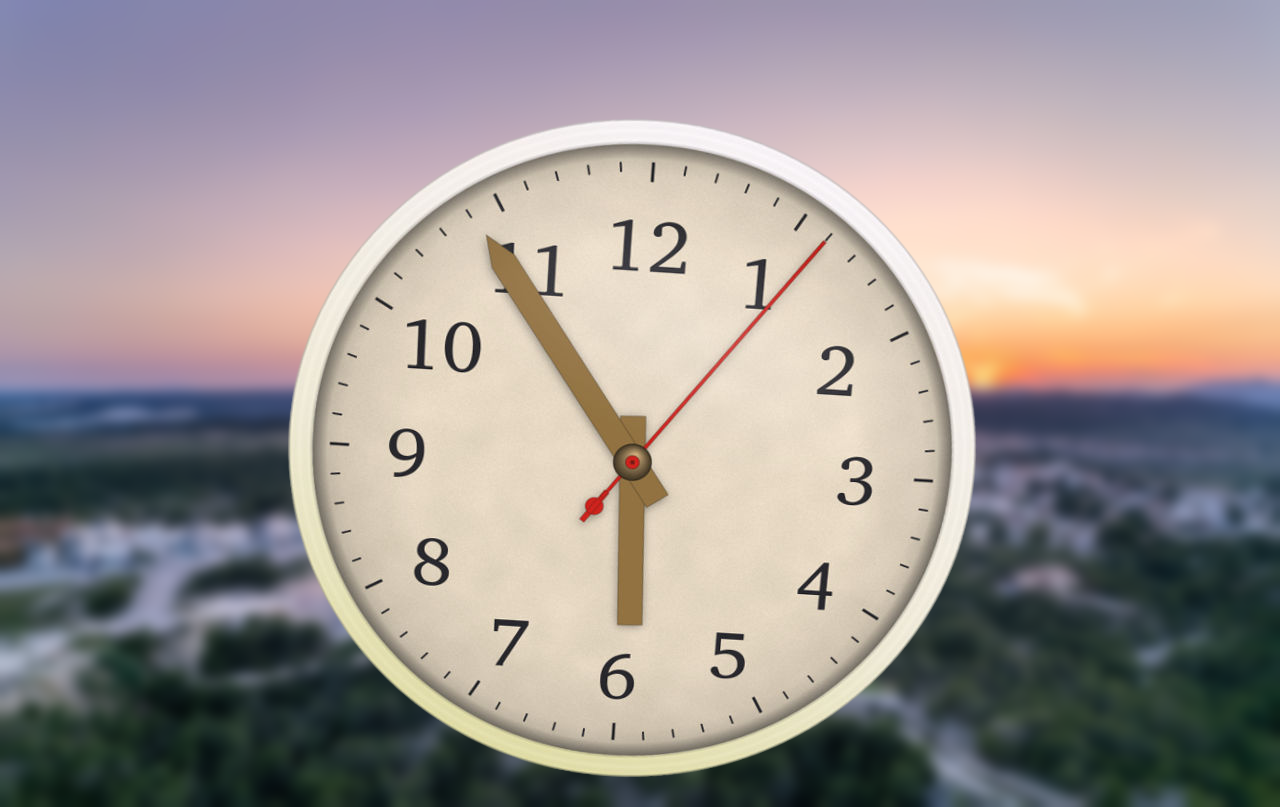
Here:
5,54,06
